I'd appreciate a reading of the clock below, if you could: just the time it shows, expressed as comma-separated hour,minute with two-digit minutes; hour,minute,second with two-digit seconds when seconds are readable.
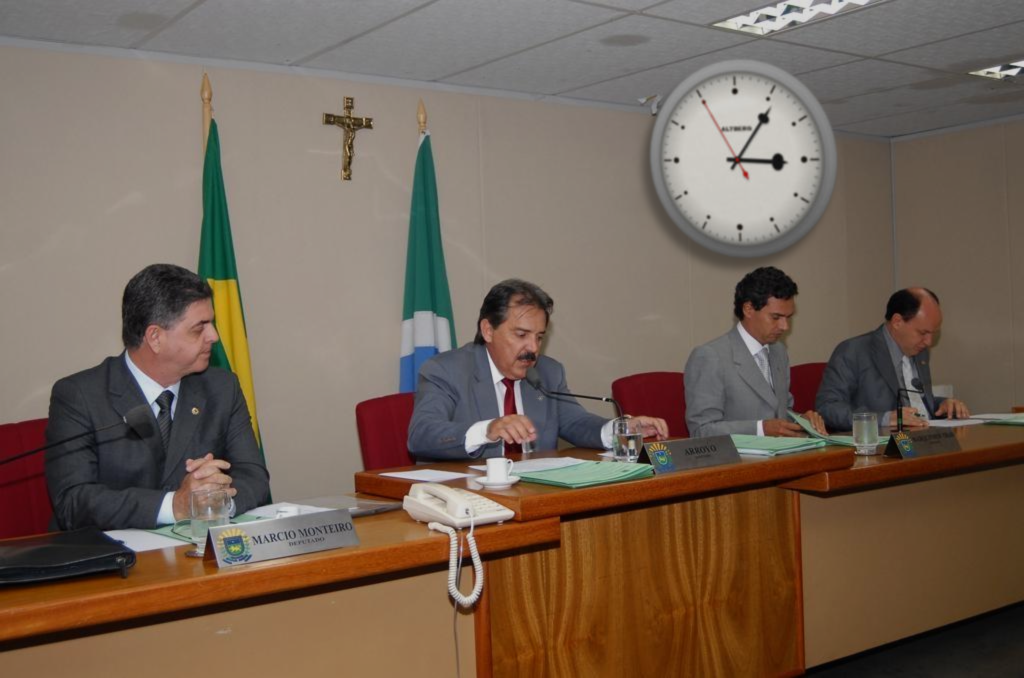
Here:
3,05,55
